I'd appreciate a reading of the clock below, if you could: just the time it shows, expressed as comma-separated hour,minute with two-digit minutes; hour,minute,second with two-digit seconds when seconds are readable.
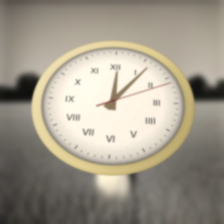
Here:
12,06,11
